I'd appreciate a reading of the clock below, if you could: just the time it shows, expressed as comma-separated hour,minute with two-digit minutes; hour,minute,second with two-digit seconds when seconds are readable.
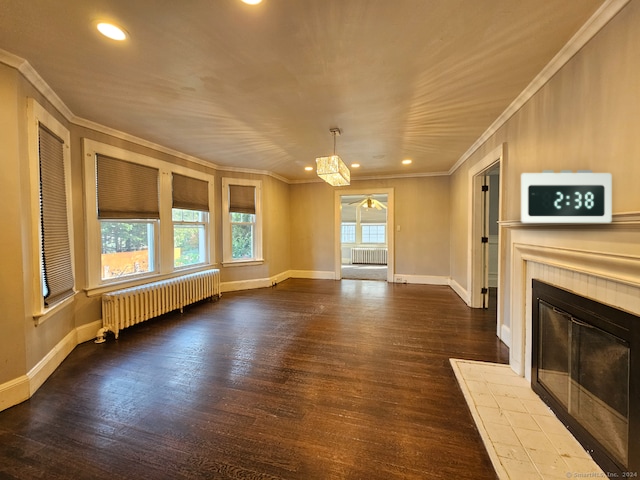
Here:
2,38
